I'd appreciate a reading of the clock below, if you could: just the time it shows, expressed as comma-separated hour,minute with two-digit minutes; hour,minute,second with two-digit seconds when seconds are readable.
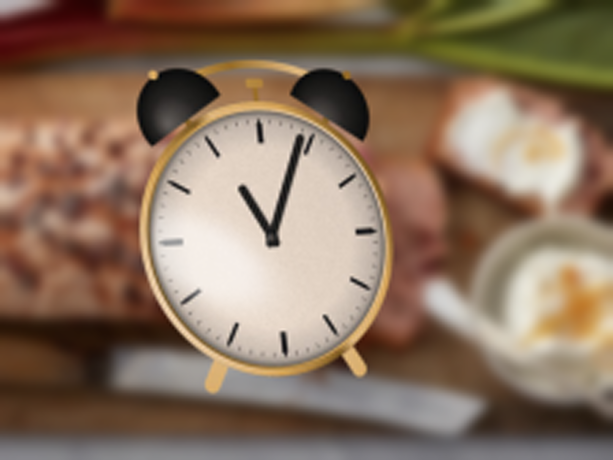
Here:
11,04
